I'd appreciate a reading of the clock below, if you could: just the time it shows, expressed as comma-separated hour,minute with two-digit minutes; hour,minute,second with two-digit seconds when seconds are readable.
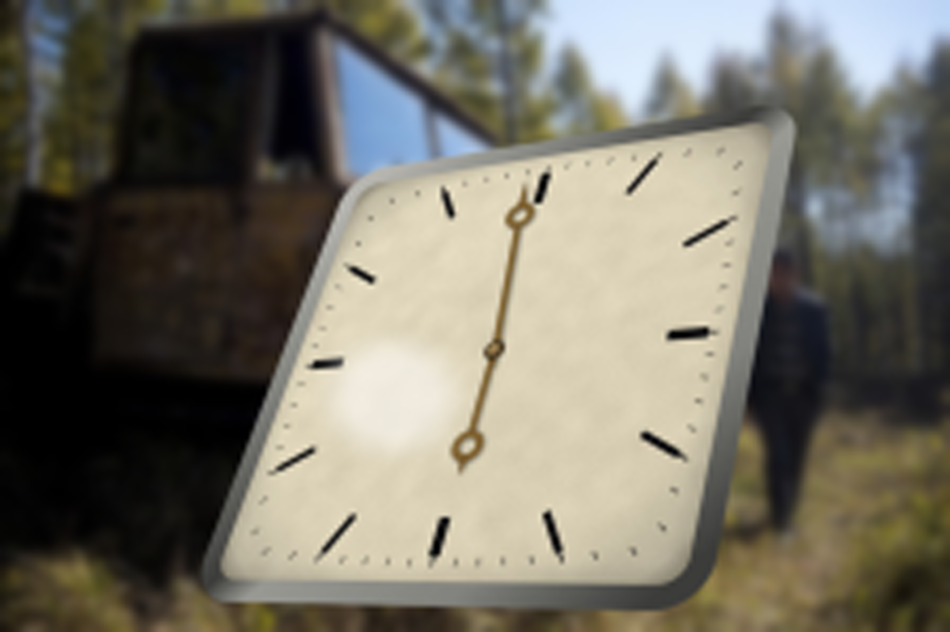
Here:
5,59
